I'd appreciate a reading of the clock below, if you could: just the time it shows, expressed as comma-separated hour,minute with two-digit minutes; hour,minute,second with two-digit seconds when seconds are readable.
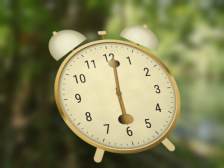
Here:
6,01
